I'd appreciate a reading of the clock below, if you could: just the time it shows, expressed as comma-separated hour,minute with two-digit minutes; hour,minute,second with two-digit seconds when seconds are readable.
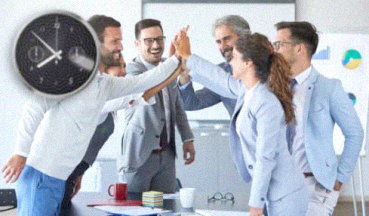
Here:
7,52
